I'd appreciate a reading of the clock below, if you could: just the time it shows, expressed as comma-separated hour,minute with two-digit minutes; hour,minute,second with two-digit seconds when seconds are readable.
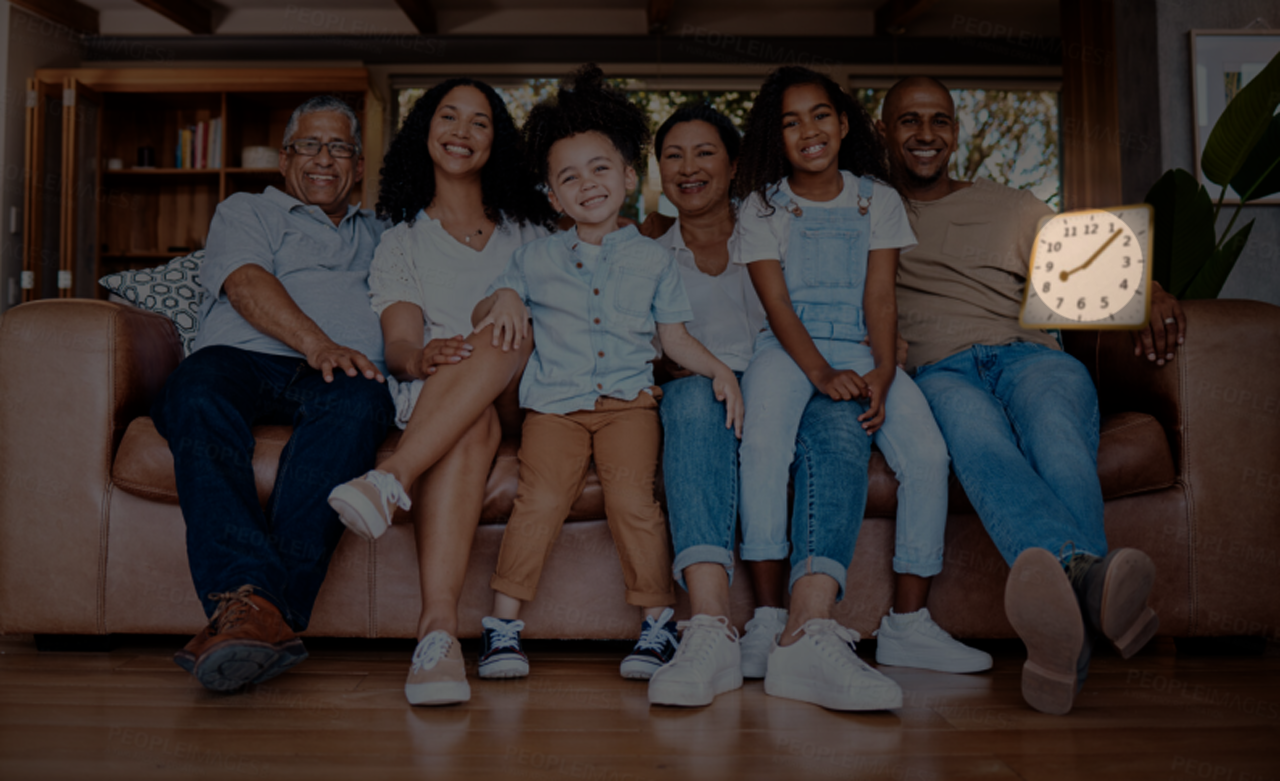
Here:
8,07
